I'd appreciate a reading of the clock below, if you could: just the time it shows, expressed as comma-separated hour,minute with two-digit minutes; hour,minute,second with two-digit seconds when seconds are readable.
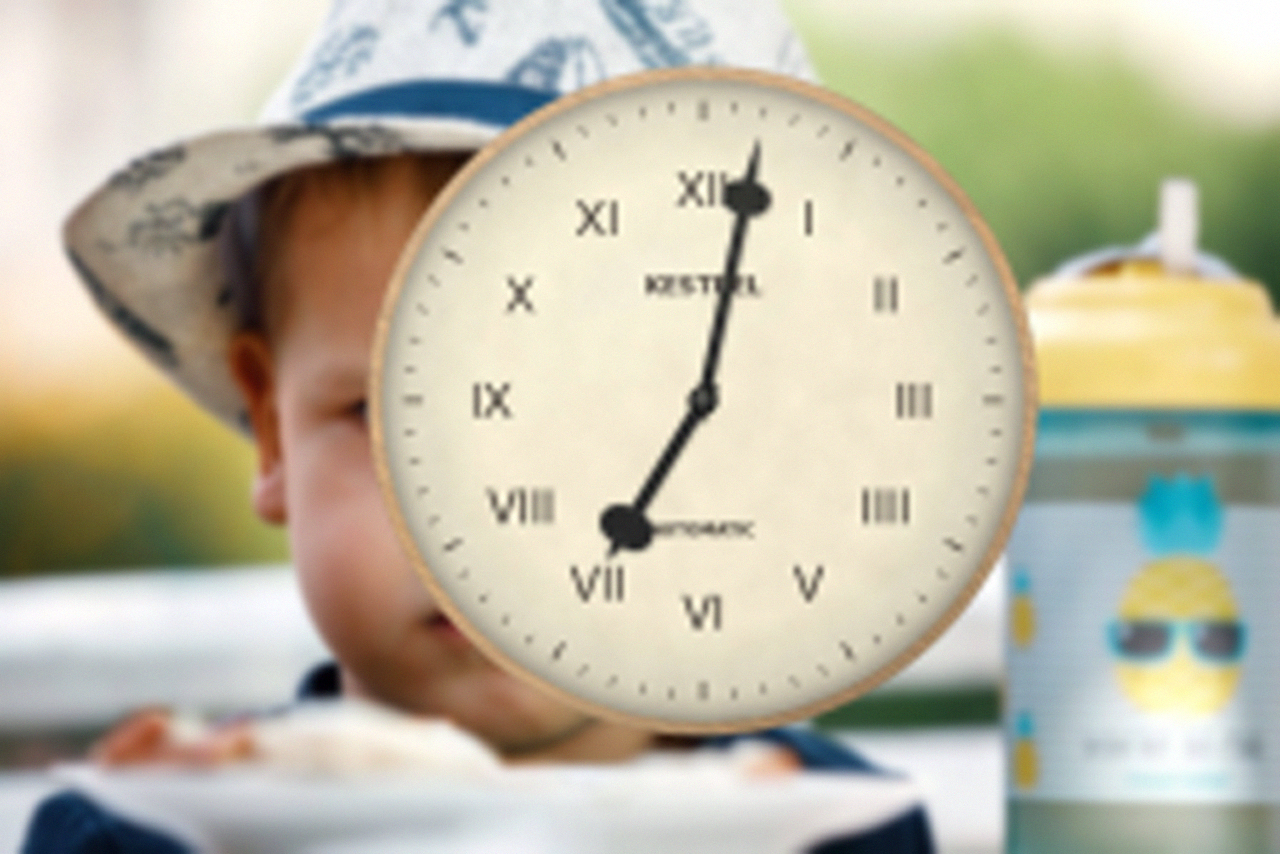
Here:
7,02
